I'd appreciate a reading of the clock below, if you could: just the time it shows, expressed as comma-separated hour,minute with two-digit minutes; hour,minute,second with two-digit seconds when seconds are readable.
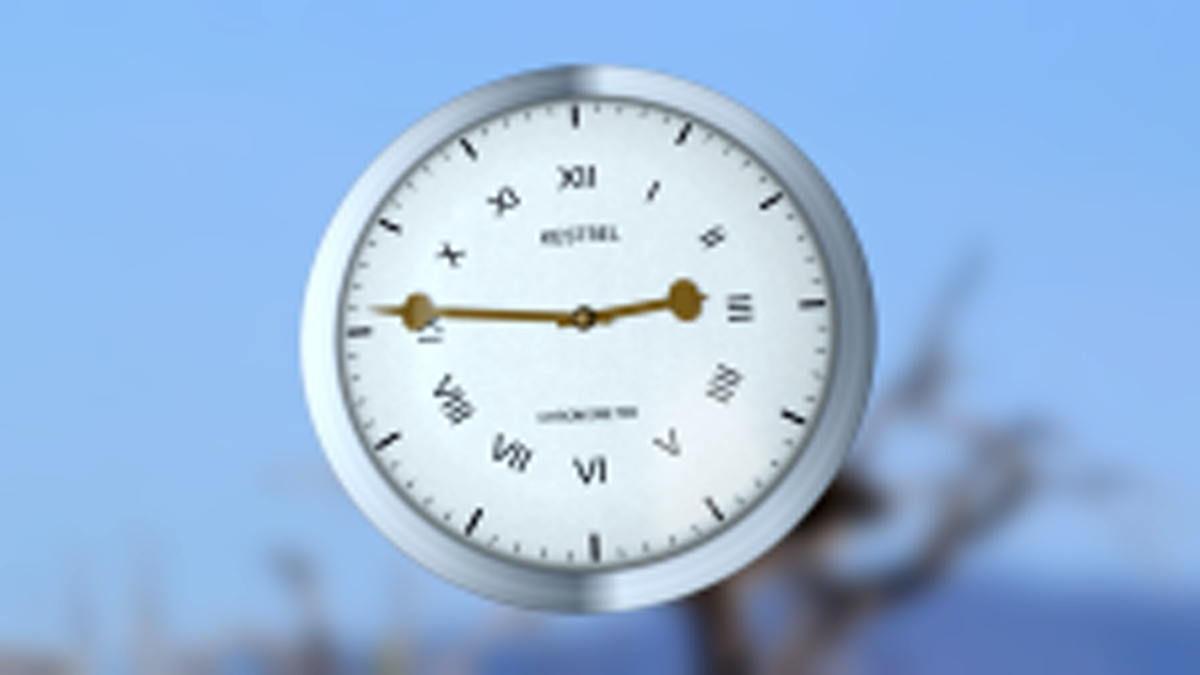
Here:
2,46
